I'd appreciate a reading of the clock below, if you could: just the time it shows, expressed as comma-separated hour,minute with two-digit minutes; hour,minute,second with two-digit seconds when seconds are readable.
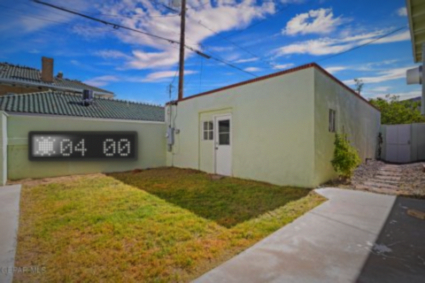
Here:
4,00
